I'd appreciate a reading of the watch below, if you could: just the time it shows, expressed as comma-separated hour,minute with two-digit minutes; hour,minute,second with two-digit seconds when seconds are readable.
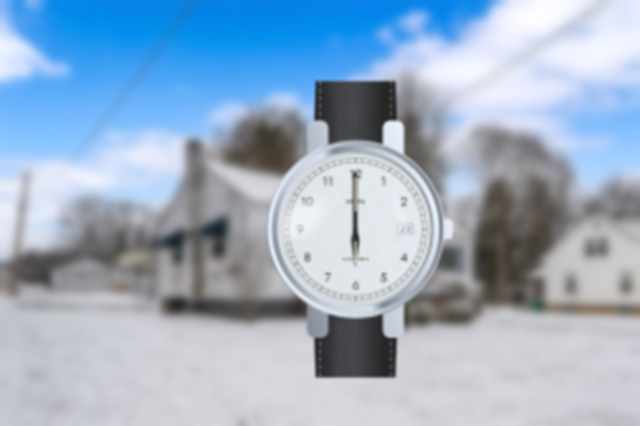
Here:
6,00
